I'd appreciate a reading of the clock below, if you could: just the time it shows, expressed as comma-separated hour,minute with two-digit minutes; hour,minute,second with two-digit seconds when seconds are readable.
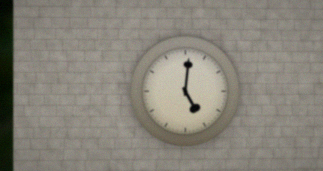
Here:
5,01
